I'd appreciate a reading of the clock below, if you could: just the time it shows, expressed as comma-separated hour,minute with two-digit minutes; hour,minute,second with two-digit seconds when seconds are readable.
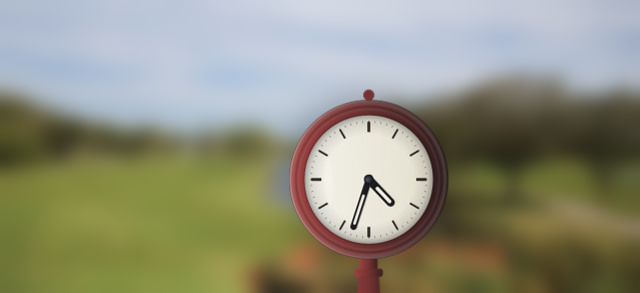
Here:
4,33
